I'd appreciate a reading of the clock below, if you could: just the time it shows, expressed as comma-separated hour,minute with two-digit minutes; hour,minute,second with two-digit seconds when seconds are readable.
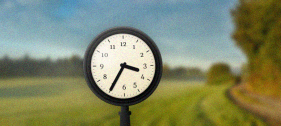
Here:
3,35
